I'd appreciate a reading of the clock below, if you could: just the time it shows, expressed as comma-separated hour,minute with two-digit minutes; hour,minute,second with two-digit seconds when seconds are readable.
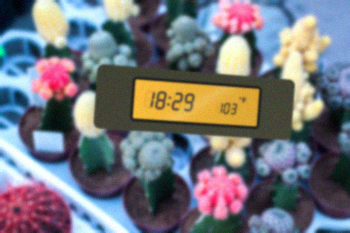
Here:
18,29
